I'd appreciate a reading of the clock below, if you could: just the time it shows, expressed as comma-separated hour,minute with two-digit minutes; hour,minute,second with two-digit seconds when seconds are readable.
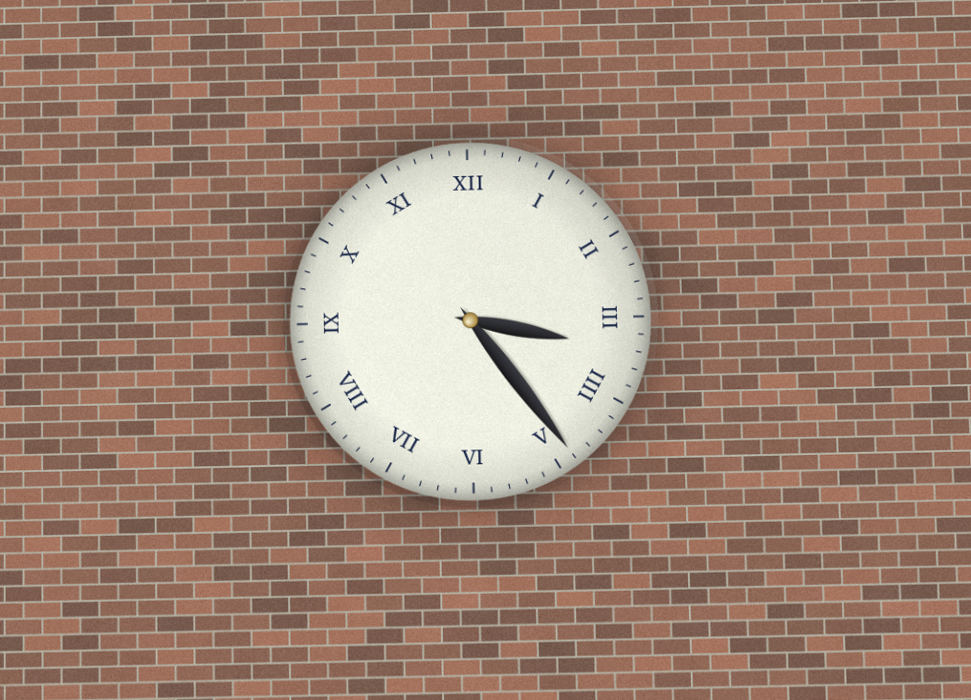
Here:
3,24
